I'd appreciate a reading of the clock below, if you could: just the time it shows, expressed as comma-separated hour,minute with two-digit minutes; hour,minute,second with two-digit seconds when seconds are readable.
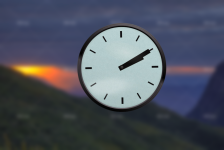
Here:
2,10
